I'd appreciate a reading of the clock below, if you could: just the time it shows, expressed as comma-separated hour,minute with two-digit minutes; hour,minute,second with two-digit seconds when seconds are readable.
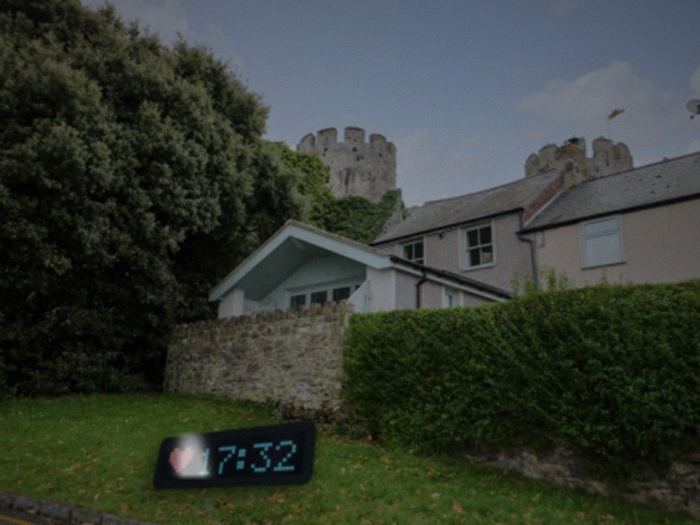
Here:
17,32
